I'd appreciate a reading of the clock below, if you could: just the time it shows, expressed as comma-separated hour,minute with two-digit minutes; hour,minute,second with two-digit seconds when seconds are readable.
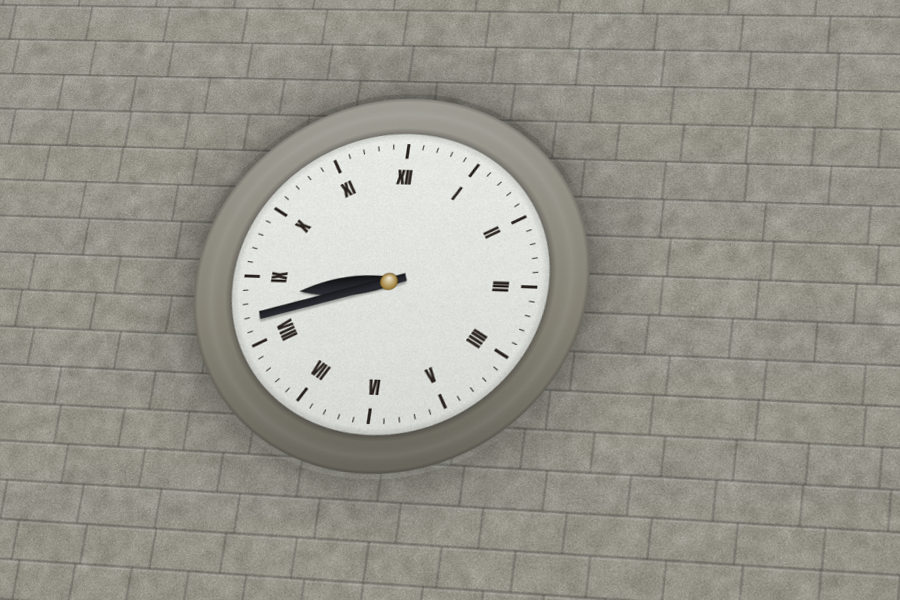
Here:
8,42
